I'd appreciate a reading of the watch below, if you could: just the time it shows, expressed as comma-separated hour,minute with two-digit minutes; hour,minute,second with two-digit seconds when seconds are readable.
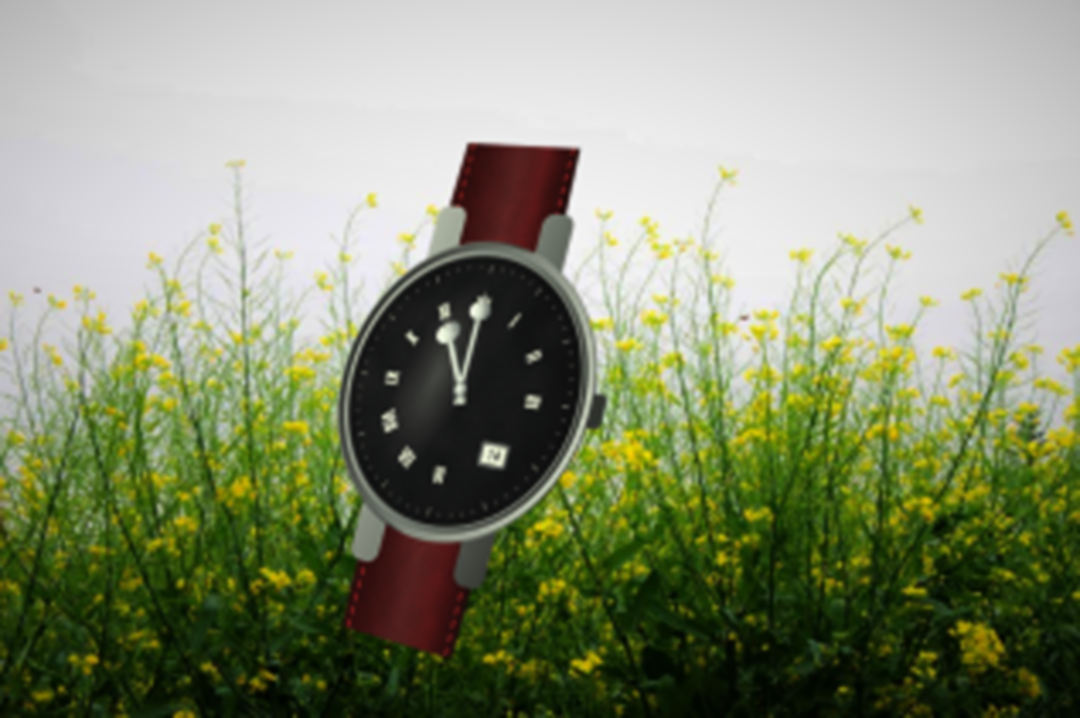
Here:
11,00
